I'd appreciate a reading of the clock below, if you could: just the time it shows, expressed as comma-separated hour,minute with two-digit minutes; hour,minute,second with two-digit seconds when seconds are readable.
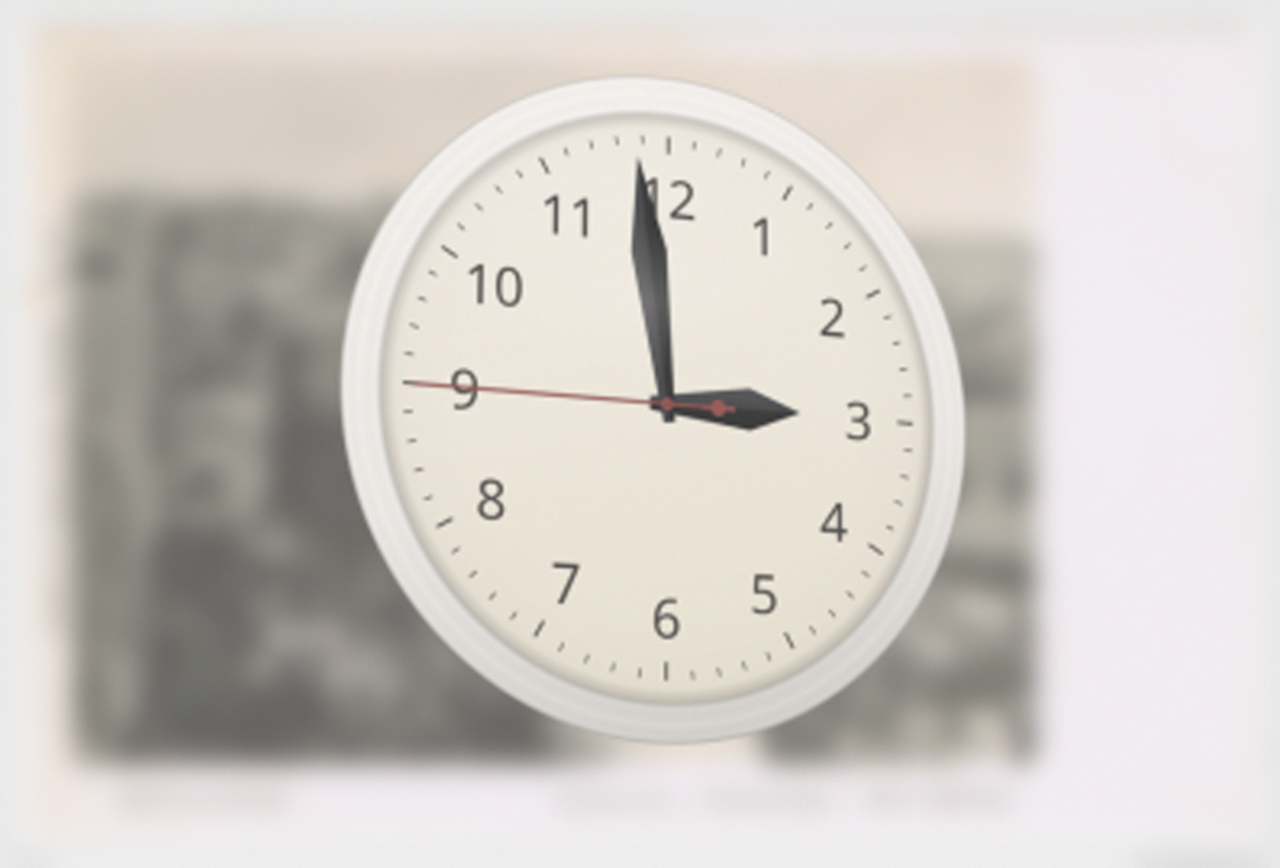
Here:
2,58,45
